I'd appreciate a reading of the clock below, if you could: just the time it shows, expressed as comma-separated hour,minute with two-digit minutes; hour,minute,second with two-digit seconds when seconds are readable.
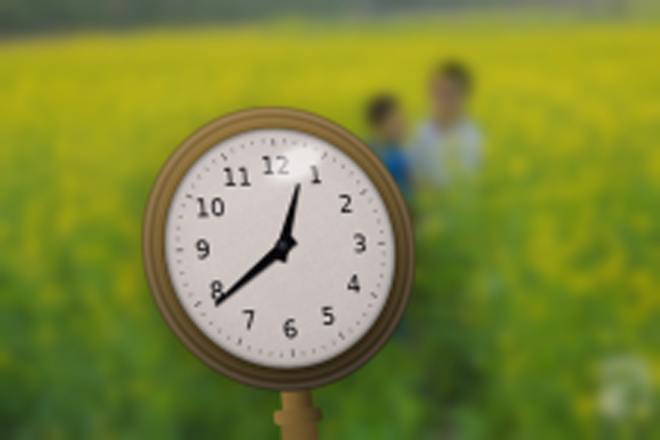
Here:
12,39
